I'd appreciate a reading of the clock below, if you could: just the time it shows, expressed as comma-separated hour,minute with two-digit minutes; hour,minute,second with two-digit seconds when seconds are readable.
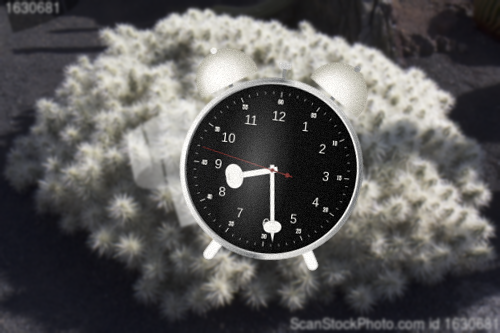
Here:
8,28,47
